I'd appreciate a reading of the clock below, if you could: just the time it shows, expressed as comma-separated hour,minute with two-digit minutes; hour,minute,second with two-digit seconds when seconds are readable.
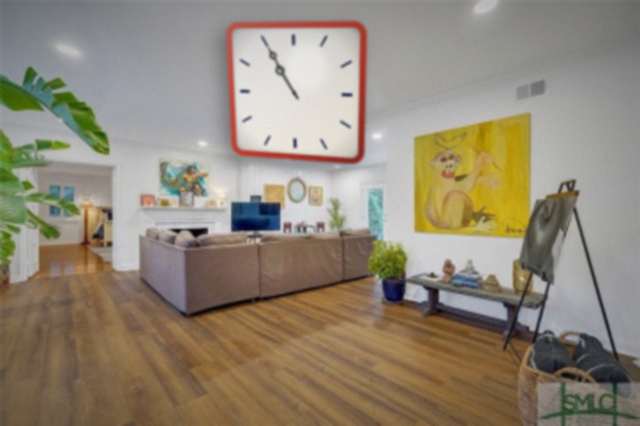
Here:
10,55
